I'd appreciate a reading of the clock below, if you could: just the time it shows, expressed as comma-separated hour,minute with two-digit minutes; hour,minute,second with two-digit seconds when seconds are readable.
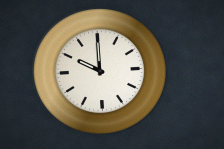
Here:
10,00
